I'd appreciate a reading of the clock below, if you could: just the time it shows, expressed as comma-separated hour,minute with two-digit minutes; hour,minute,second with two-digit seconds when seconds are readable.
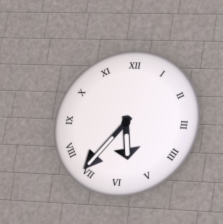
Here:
5,36
